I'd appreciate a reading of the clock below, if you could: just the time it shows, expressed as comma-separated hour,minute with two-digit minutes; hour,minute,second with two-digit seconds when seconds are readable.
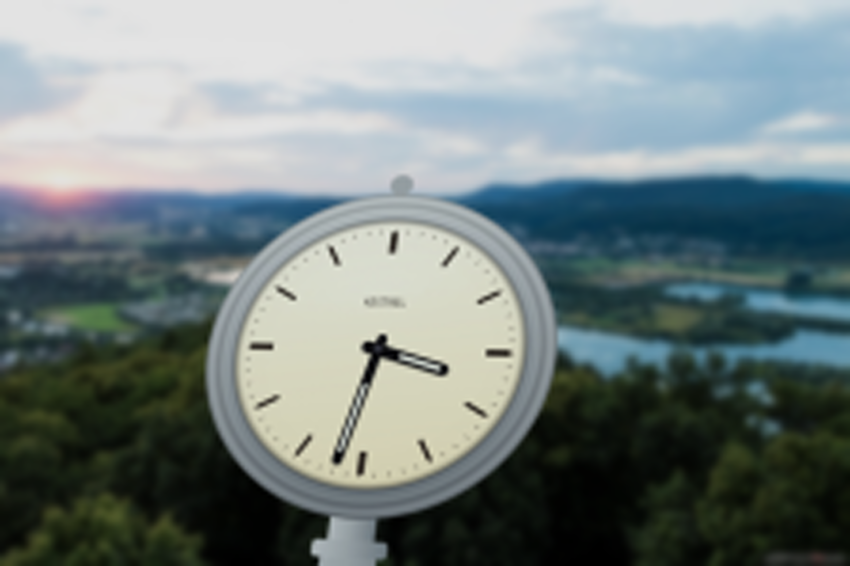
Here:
3,32
